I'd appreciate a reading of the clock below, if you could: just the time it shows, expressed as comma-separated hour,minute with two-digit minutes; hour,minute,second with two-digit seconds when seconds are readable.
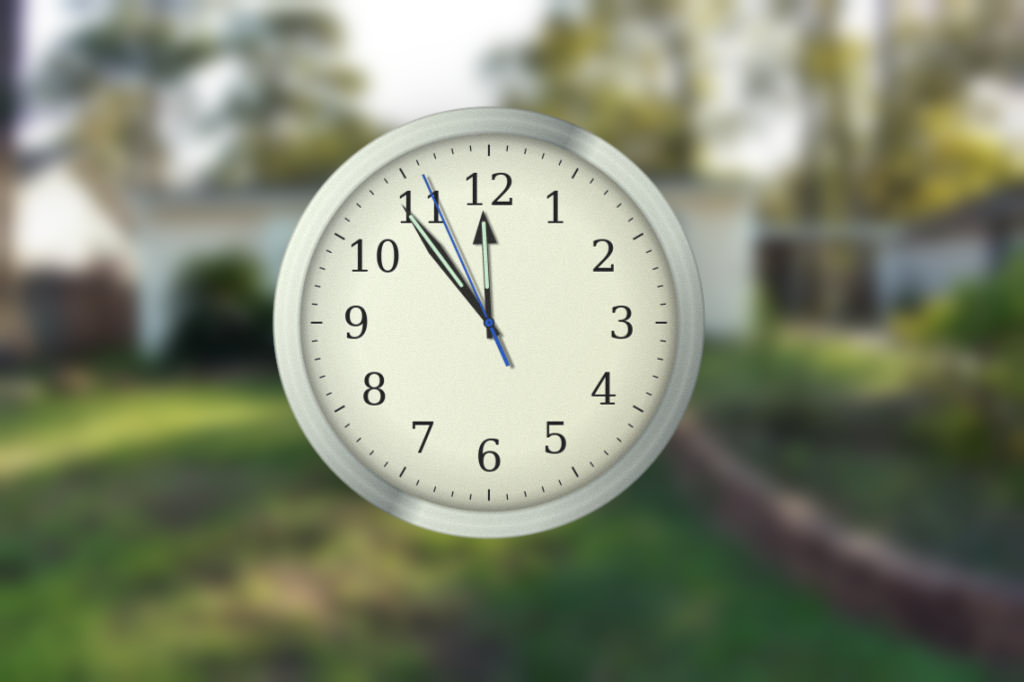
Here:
11,53,56
